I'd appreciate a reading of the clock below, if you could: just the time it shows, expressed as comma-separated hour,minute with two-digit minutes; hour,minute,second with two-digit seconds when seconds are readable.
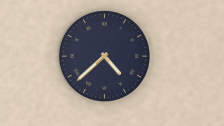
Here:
4,38
